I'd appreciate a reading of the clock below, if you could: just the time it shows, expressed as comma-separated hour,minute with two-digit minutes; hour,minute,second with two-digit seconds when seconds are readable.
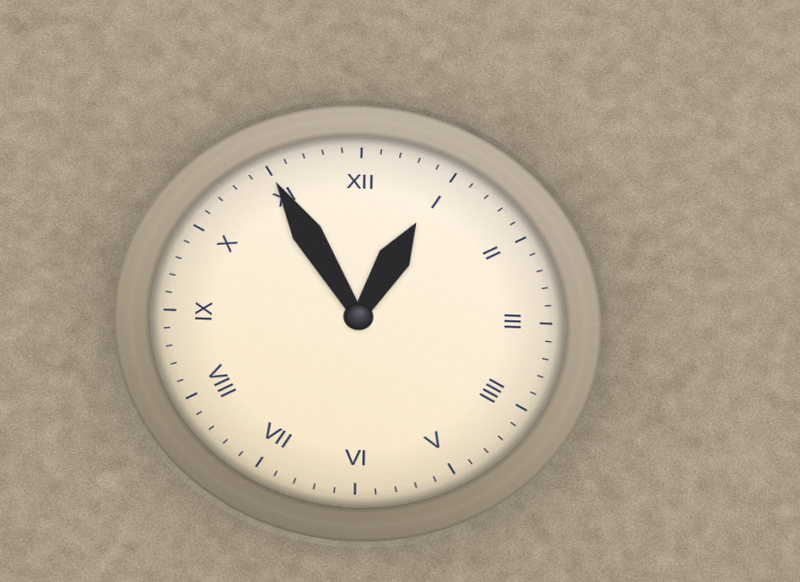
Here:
12,55
